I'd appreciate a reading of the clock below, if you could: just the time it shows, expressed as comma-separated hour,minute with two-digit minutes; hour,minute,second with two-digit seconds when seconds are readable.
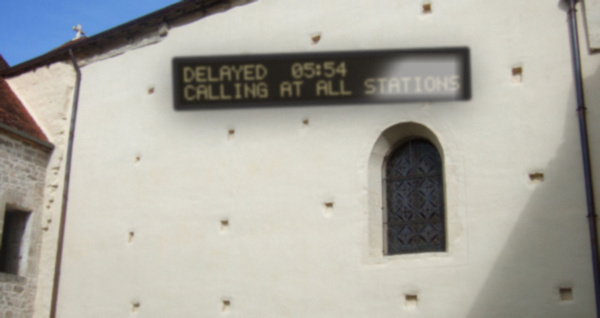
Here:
5,54
